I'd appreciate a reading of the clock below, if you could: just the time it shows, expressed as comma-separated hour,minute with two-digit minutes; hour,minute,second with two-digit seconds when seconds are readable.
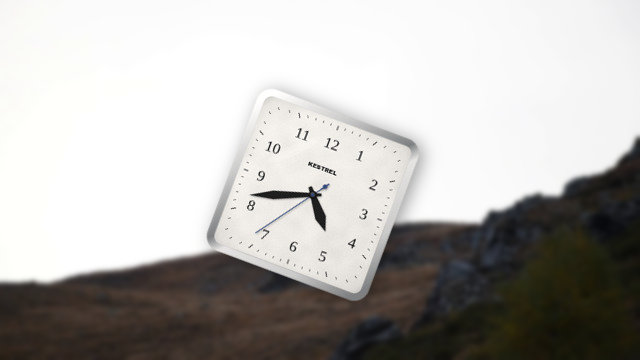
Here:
4,41,36
